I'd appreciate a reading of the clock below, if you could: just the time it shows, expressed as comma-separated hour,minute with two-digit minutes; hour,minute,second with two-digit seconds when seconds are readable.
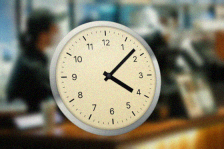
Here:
4,08
